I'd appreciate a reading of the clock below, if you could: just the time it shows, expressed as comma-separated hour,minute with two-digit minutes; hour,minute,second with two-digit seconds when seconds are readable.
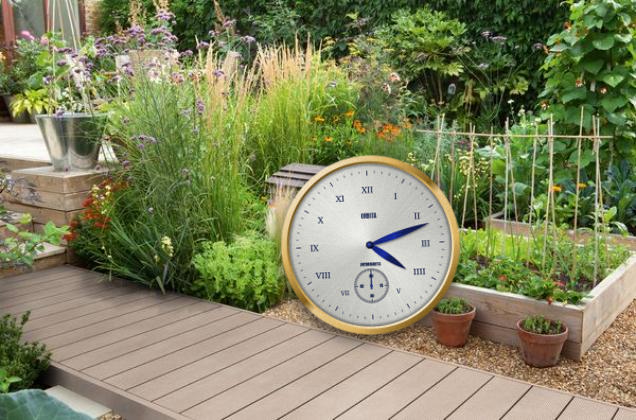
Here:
4,12
